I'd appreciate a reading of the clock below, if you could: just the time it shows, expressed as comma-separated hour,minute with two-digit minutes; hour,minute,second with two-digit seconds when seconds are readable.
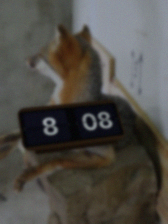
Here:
8,08
